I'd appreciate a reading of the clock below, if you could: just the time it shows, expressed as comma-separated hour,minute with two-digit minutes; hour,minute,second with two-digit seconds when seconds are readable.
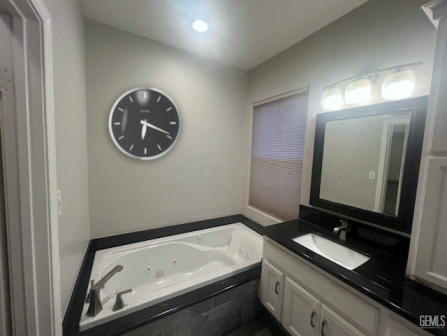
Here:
6,19
